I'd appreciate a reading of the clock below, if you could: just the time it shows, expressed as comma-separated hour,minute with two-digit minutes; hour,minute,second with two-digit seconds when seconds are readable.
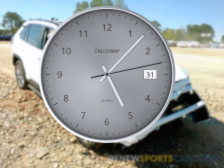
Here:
5,07,13
